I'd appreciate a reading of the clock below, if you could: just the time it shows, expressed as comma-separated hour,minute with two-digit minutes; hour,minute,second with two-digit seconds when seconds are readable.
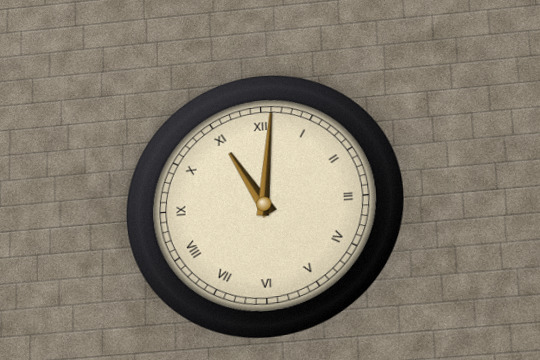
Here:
11,01
